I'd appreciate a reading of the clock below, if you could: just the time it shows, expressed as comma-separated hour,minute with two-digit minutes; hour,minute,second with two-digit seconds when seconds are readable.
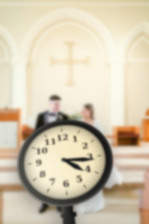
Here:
4,16
